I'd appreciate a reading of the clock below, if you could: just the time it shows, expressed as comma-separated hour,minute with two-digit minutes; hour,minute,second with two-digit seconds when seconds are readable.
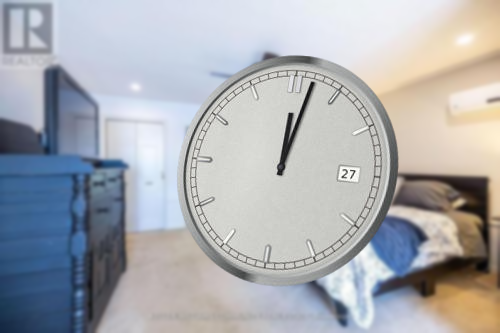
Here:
12,02
